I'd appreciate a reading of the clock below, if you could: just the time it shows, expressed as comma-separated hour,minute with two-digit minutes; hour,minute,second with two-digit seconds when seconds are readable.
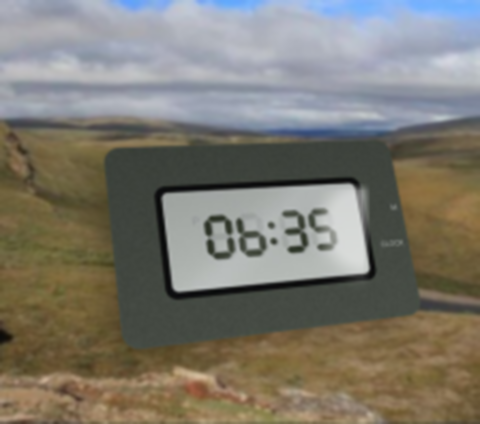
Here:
6,35
